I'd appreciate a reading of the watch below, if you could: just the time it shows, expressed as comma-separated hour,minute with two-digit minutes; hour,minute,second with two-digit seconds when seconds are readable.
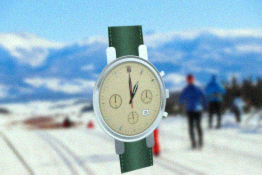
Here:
1,00
